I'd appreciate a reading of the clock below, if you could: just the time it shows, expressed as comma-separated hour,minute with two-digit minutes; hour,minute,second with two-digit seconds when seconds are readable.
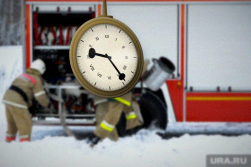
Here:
9,24
